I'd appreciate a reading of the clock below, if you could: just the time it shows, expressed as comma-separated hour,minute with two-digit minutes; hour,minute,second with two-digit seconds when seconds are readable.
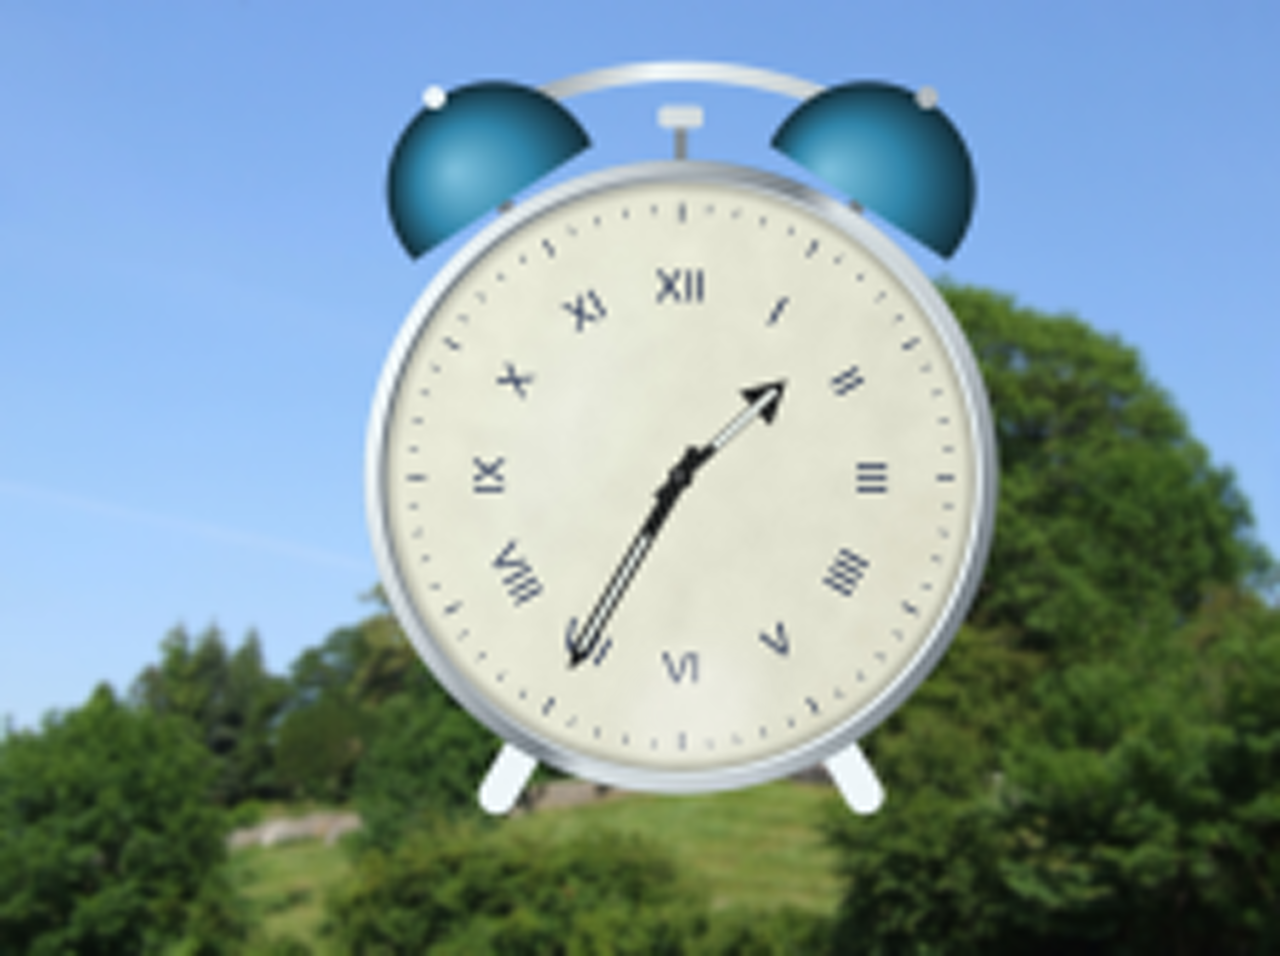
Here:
1,35
